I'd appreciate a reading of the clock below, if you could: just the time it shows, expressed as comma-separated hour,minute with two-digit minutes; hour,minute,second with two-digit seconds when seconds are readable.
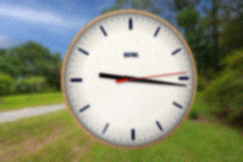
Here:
9,16,14
